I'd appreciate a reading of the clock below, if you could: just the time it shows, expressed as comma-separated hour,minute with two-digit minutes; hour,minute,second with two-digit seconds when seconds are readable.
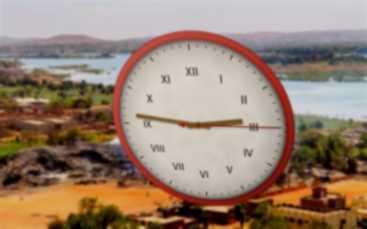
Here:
2,46,15
